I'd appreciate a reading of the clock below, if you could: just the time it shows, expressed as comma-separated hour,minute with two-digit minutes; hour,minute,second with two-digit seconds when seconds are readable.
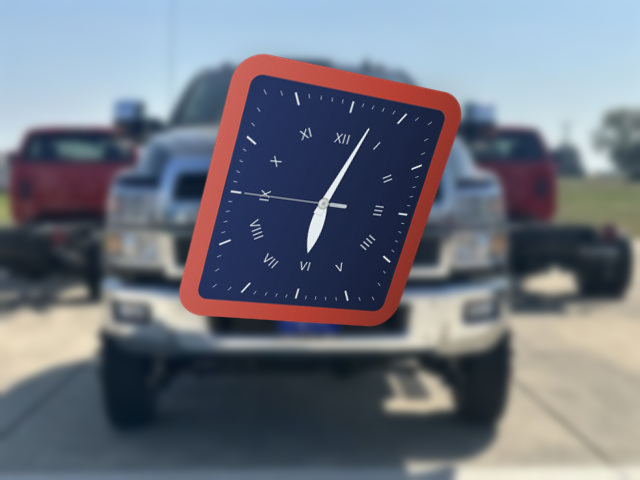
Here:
6,02,45
